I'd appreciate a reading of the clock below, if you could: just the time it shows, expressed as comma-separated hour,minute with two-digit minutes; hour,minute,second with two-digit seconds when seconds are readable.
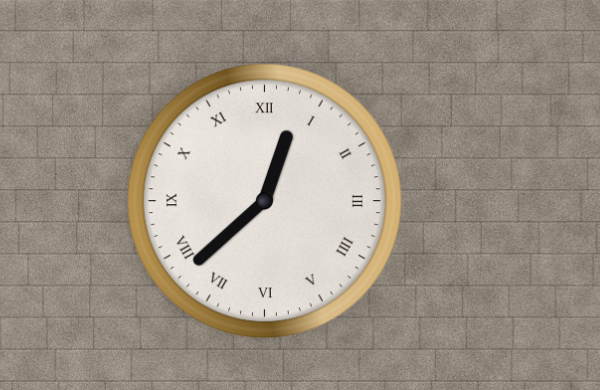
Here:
12,38
